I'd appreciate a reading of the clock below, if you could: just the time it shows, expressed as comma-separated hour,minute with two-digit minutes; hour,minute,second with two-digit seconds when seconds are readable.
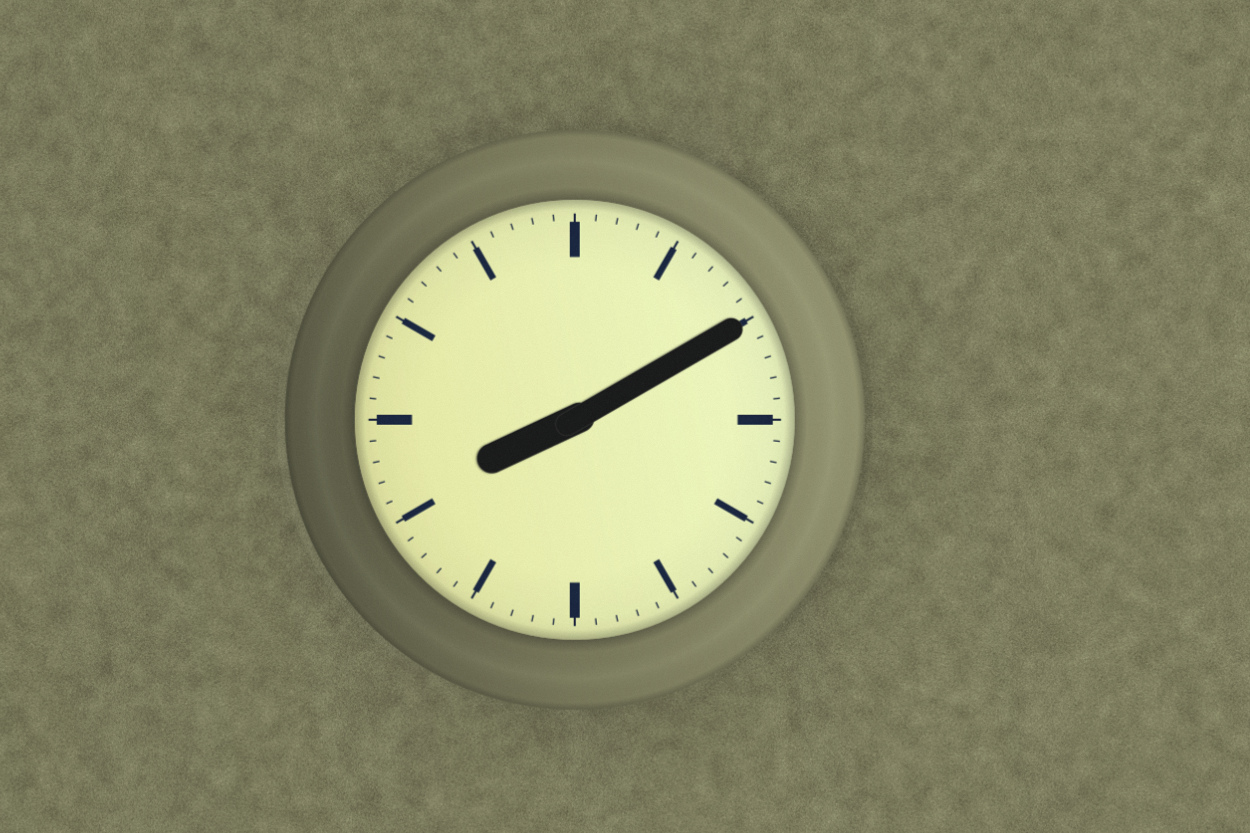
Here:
8,10
